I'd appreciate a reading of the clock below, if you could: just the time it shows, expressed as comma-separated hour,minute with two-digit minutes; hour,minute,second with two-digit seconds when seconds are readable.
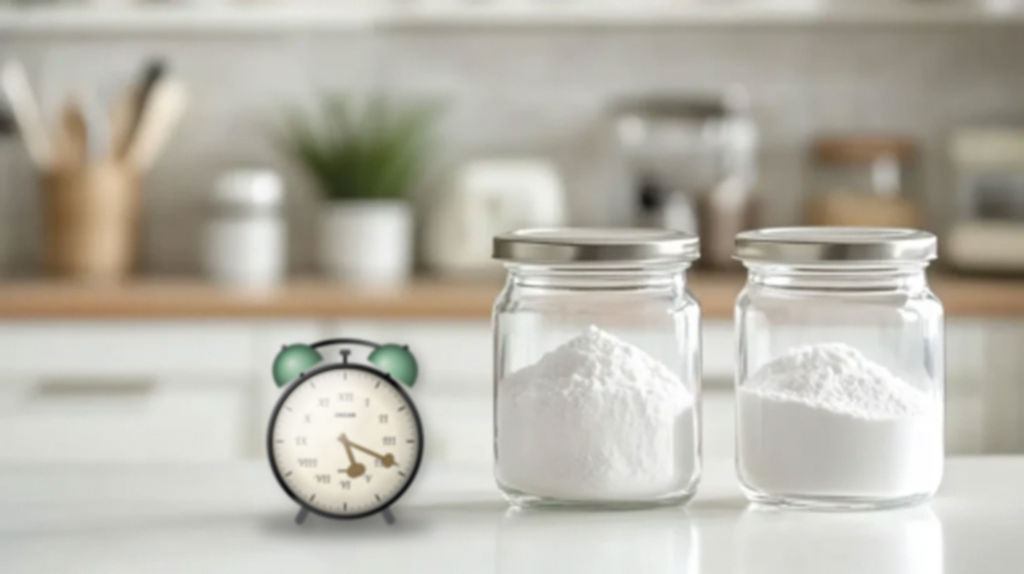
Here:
5,19
